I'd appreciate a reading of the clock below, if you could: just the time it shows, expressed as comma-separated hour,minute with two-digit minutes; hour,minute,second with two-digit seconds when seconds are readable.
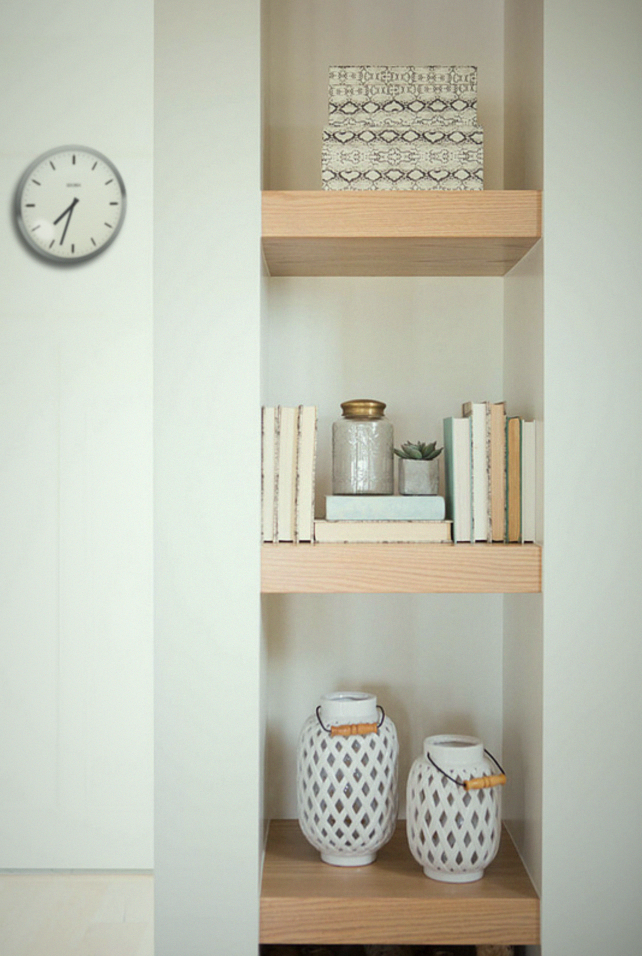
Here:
7,33
